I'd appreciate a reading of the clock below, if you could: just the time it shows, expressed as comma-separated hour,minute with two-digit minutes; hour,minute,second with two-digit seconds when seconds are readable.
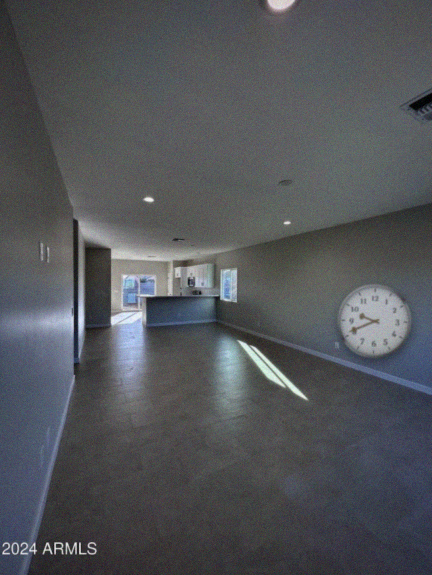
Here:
9,41
